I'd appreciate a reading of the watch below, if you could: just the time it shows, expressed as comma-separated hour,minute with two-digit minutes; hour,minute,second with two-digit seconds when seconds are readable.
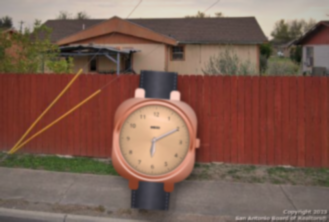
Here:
6,10
